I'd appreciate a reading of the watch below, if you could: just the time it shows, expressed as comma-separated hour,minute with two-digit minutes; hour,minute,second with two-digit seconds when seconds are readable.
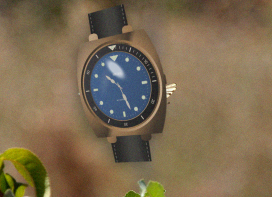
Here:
10,27
